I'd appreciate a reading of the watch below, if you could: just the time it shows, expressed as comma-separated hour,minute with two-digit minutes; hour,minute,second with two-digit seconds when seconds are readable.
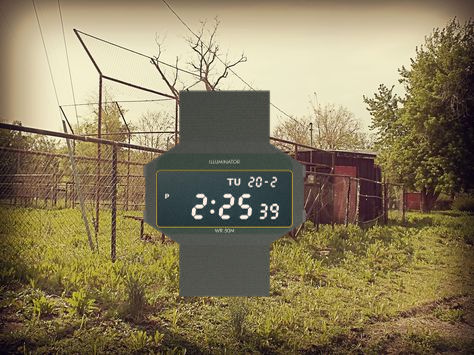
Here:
2,25,39
